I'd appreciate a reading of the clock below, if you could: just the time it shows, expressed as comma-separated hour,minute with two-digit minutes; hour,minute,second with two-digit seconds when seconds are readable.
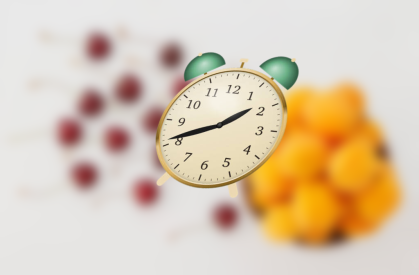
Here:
1,41
